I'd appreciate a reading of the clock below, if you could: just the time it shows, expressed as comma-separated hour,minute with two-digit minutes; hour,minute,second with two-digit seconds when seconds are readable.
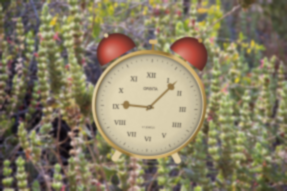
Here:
9,07
